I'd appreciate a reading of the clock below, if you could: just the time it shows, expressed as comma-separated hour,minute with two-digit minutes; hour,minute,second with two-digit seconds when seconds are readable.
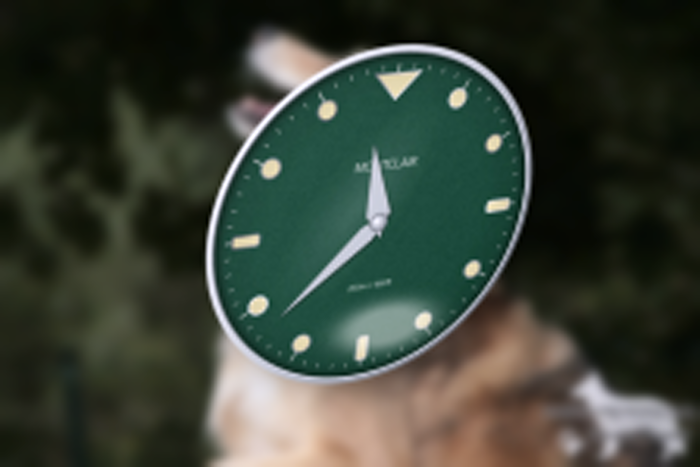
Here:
11,38
